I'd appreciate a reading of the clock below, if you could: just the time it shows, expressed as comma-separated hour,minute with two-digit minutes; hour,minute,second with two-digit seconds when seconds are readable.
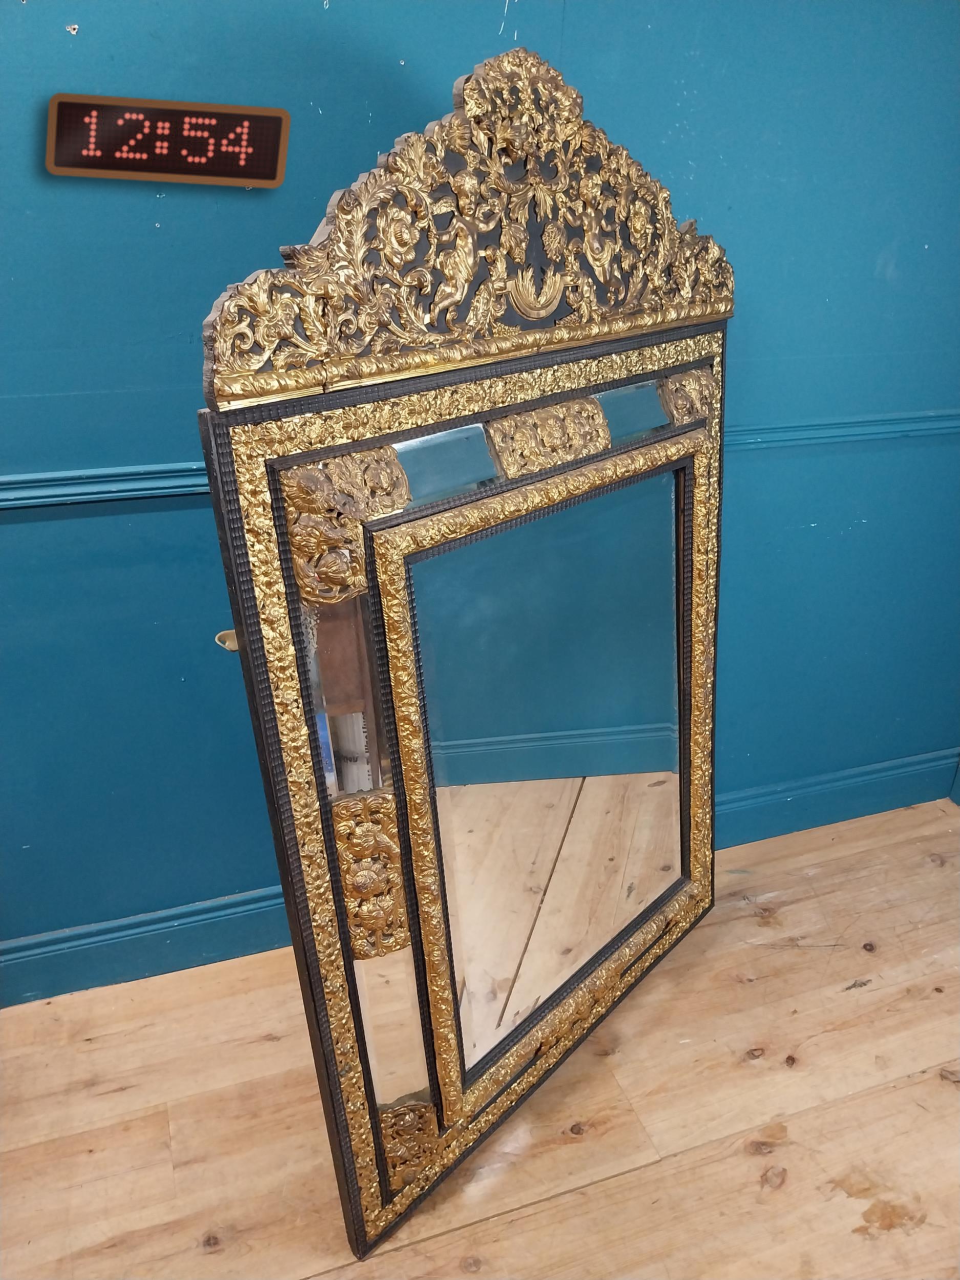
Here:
12,54
